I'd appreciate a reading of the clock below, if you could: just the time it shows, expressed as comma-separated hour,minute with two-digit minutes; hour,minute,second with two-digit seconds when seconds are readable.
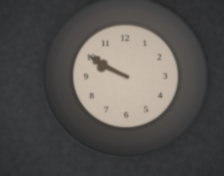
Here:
9,50
